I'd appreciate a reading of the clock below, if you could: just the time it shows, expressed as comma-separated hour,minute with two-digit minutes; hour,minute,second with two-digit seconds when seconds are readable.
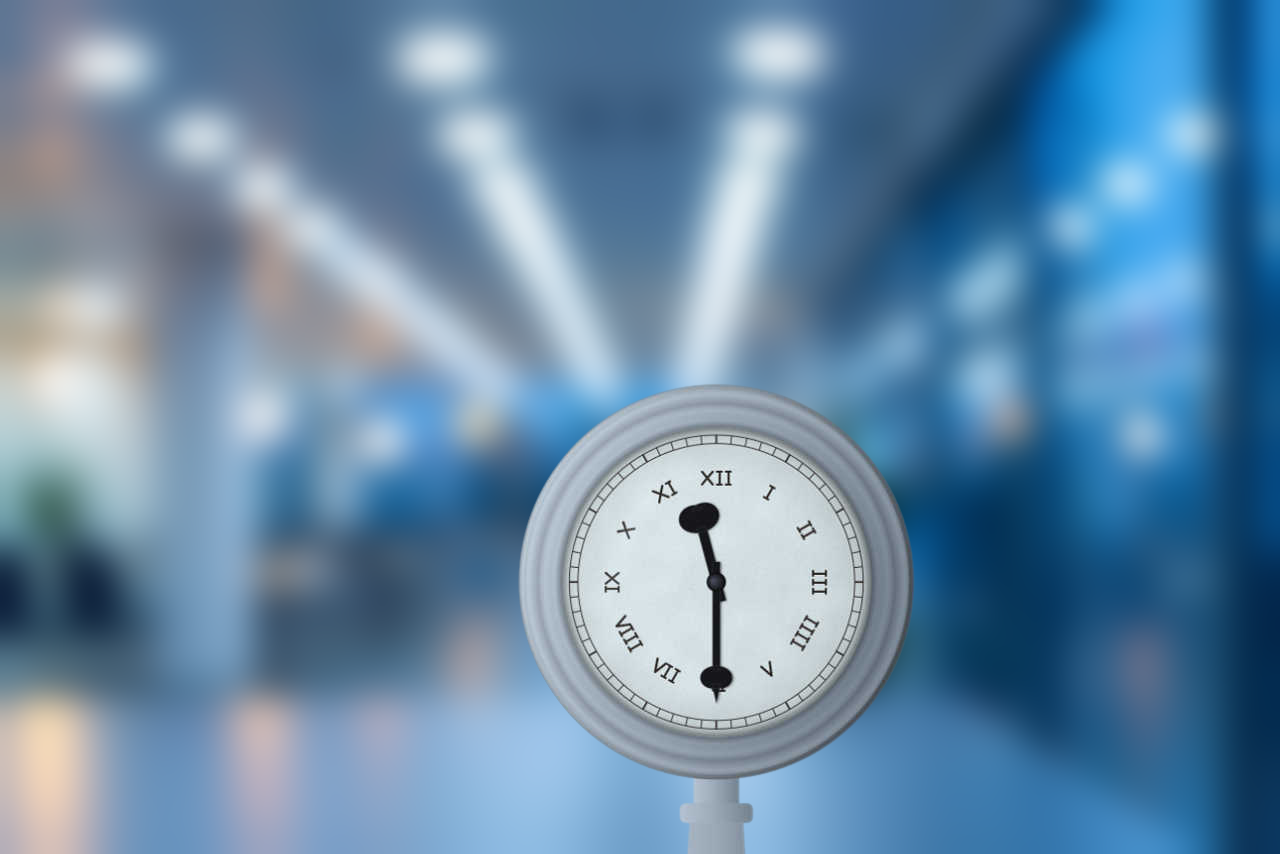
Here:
11,30
